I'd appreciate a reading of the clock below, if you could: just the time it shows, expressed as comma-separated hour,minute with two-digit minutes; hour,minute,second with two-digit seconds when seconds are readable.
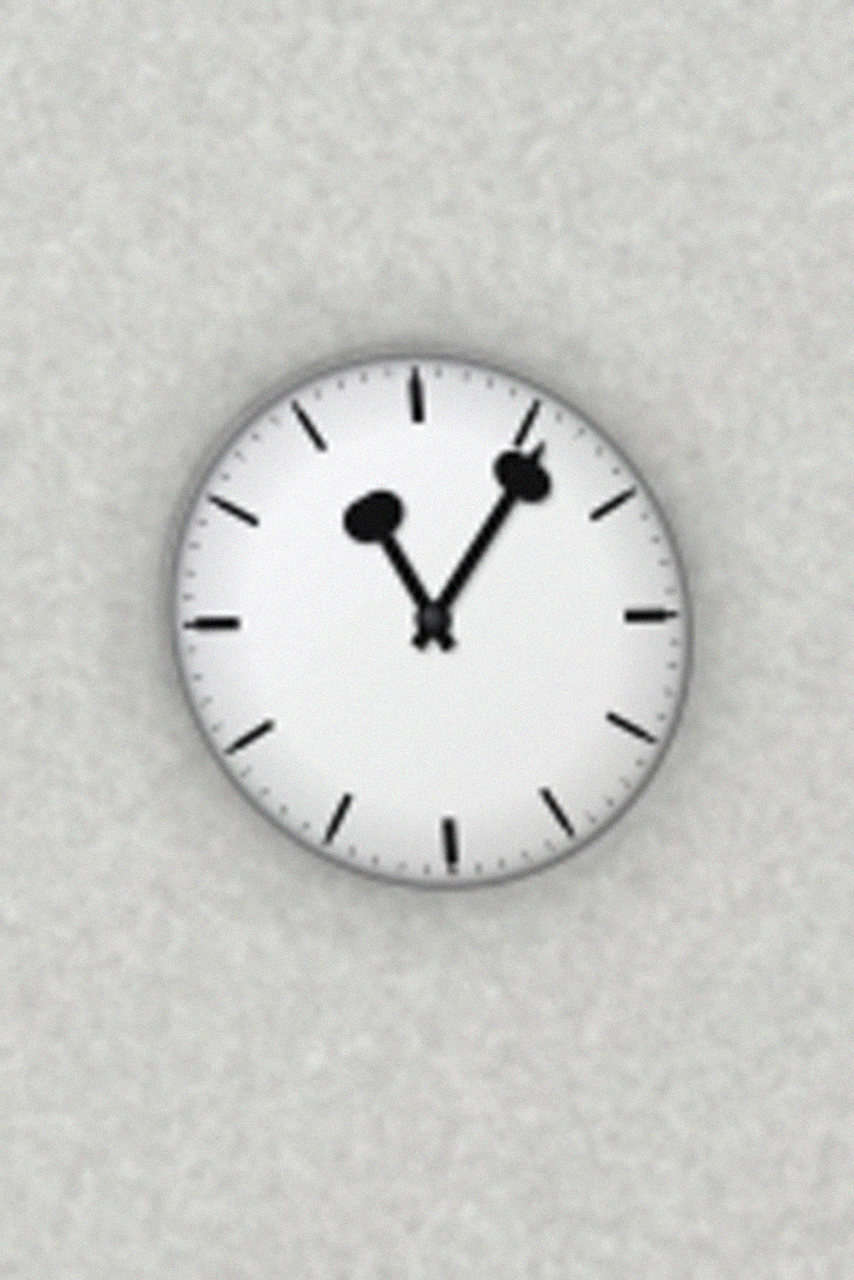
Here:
11,06
